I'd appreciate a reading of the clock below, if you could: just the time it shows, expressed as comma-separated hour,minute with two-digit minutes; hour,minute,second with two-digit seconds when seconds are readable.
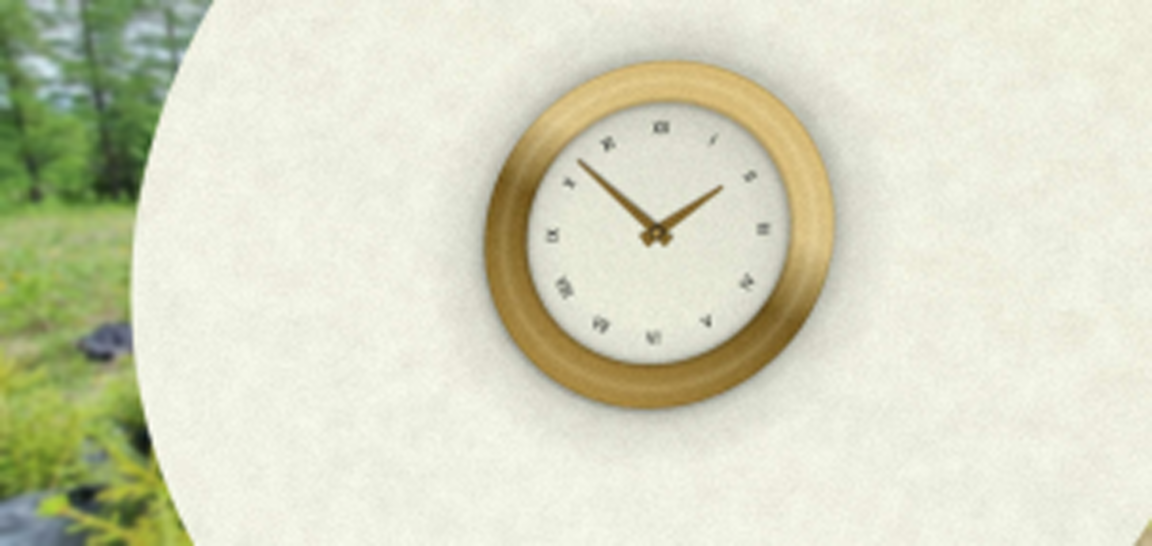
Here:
1,52
